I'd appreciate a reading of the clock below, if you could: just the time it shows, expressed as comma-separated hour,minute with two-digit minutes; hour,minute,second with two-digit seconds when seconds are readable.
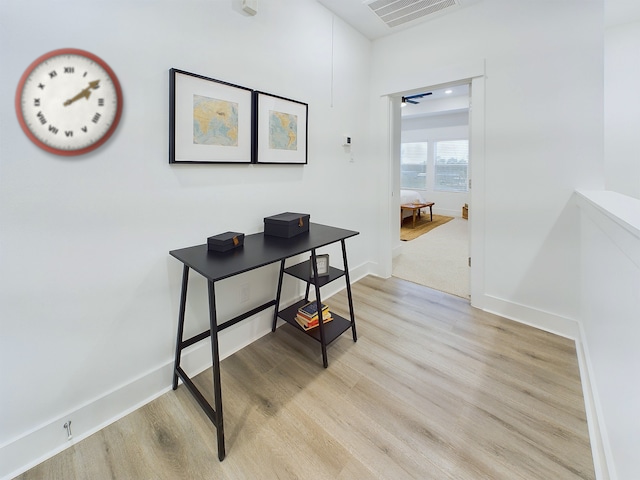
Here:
2,09
